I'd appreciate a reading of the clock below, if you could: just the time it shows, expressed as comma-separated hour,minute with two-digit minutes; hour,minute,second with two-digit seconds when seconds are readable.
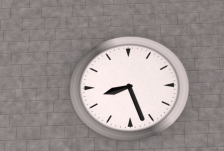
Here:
8,27
